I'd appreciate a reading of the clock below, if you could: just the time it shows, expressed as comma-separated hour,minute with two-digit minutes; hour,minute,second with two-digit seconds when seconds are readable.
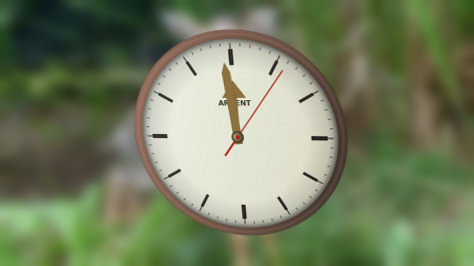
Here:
11,59,06
